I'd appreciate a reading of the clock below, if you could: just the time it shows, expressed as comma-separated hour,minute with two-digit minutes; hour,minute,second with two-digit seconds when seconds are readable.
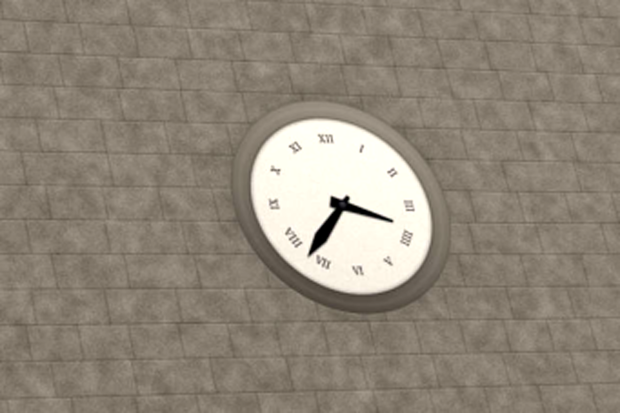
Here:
3,37
